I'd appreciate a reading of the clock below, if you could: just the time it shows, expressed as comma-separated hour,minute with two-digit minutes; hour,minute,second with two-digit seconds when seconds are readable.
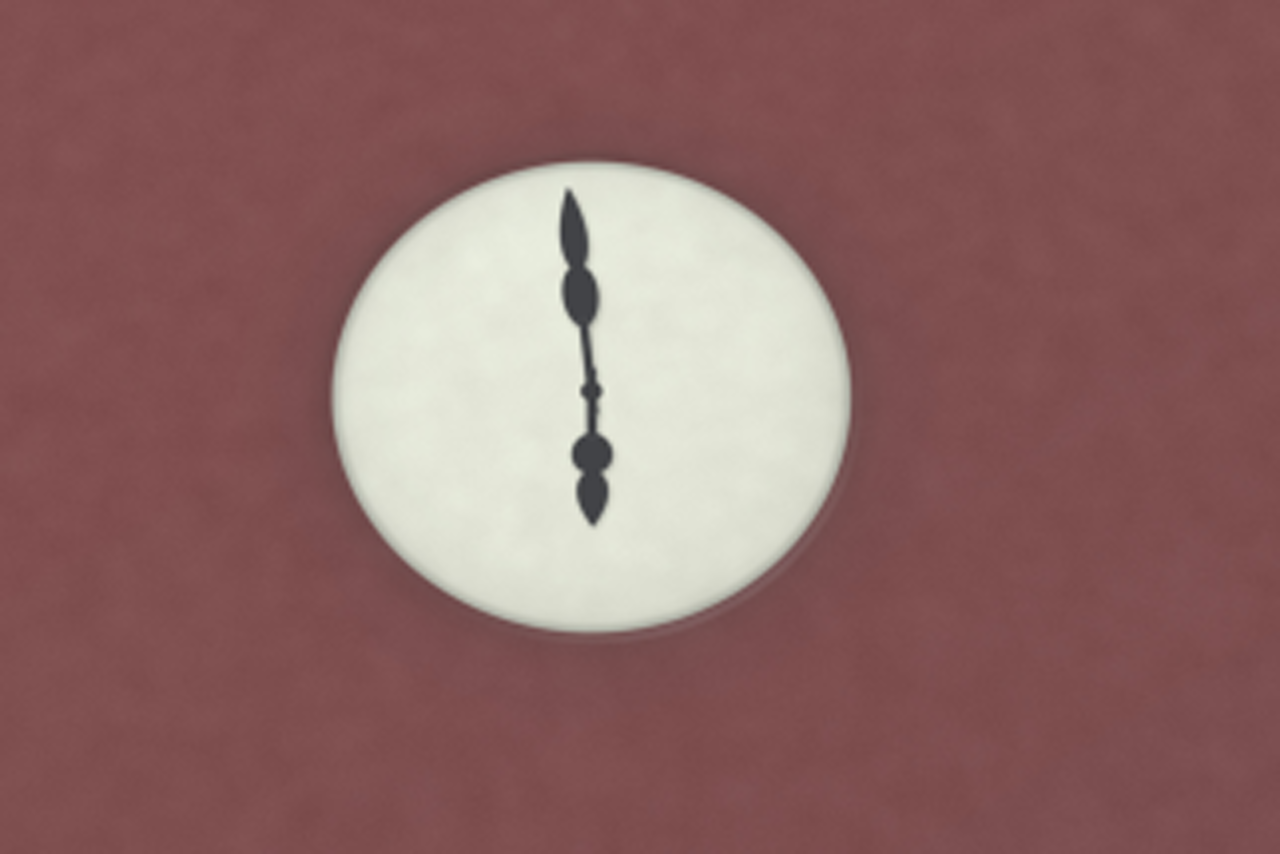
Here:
5,59
